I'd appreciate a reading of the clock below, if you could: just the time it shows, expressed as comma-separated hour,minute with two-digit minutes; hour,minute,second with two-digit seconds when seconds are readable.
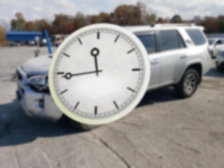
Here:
11,44
